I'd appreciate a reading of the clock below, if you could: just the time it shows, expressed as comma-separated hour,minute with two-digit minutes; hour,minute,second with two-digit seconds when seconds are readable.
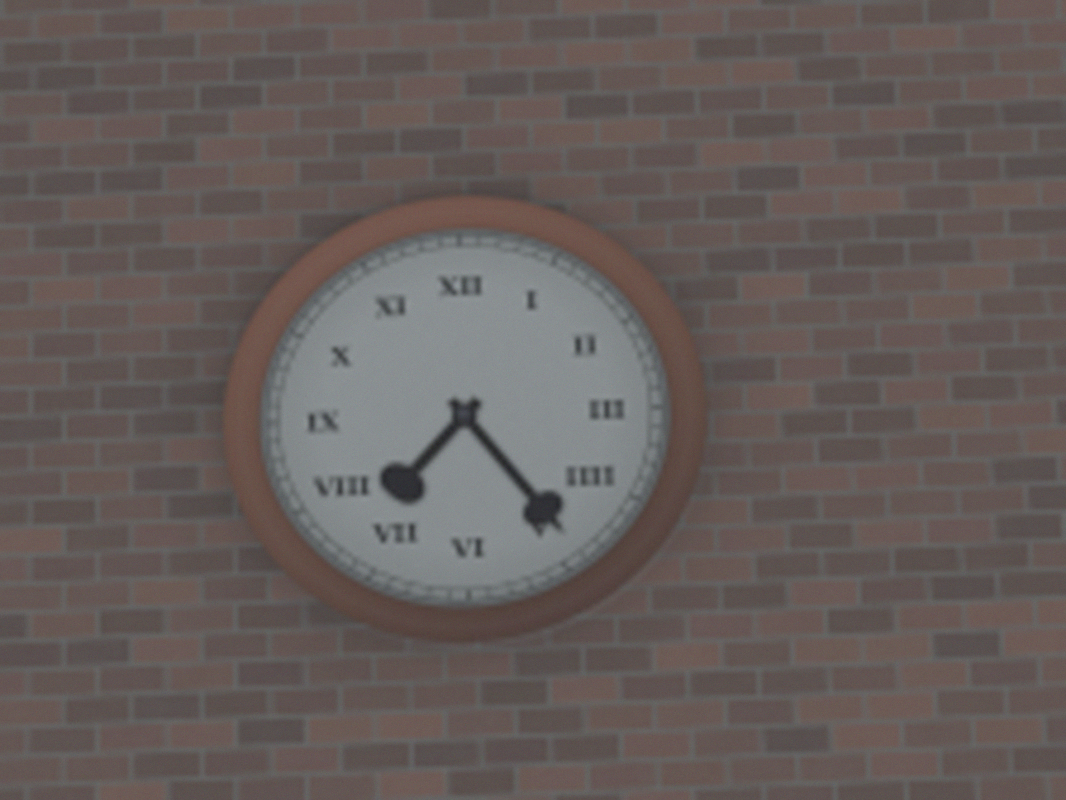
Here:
7,24
